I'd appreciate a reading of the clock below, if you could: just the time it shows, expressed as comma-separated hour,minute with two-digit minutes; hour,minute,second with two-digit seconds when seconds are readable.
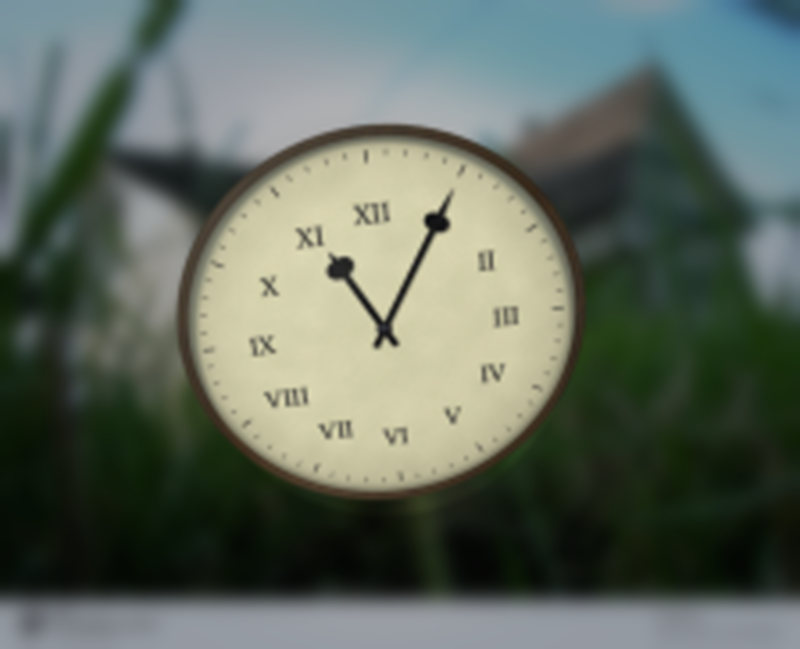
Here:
11,05
